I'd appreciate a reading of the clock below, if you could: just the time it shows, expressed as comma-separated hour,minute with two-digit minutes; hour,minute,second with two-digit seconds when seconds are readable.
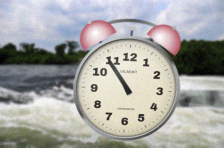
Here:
10,54
